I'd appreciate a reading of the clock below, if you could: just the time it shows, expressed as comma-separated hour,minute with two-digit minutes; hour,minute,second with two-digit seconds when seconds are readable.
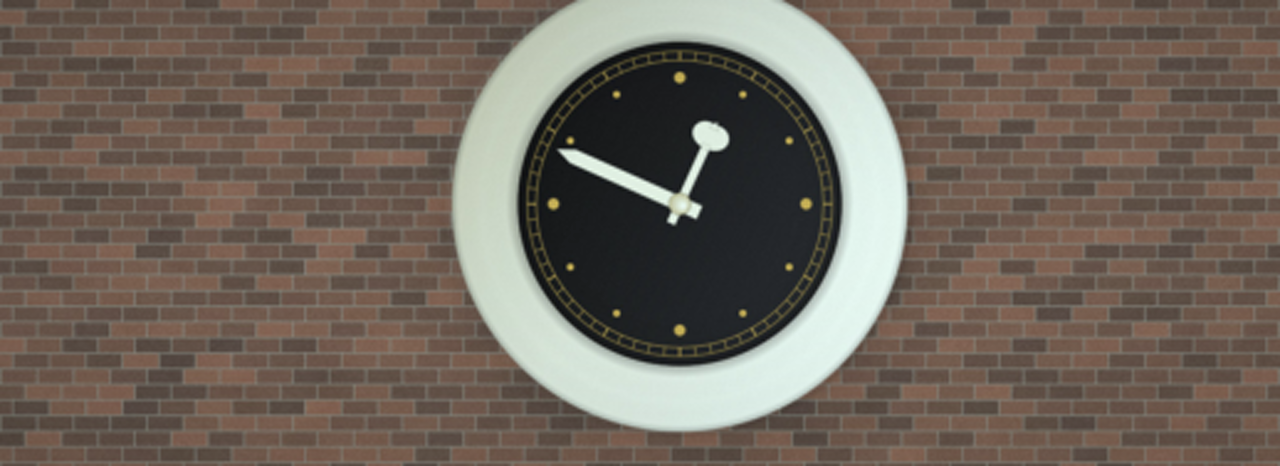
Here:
12,49
